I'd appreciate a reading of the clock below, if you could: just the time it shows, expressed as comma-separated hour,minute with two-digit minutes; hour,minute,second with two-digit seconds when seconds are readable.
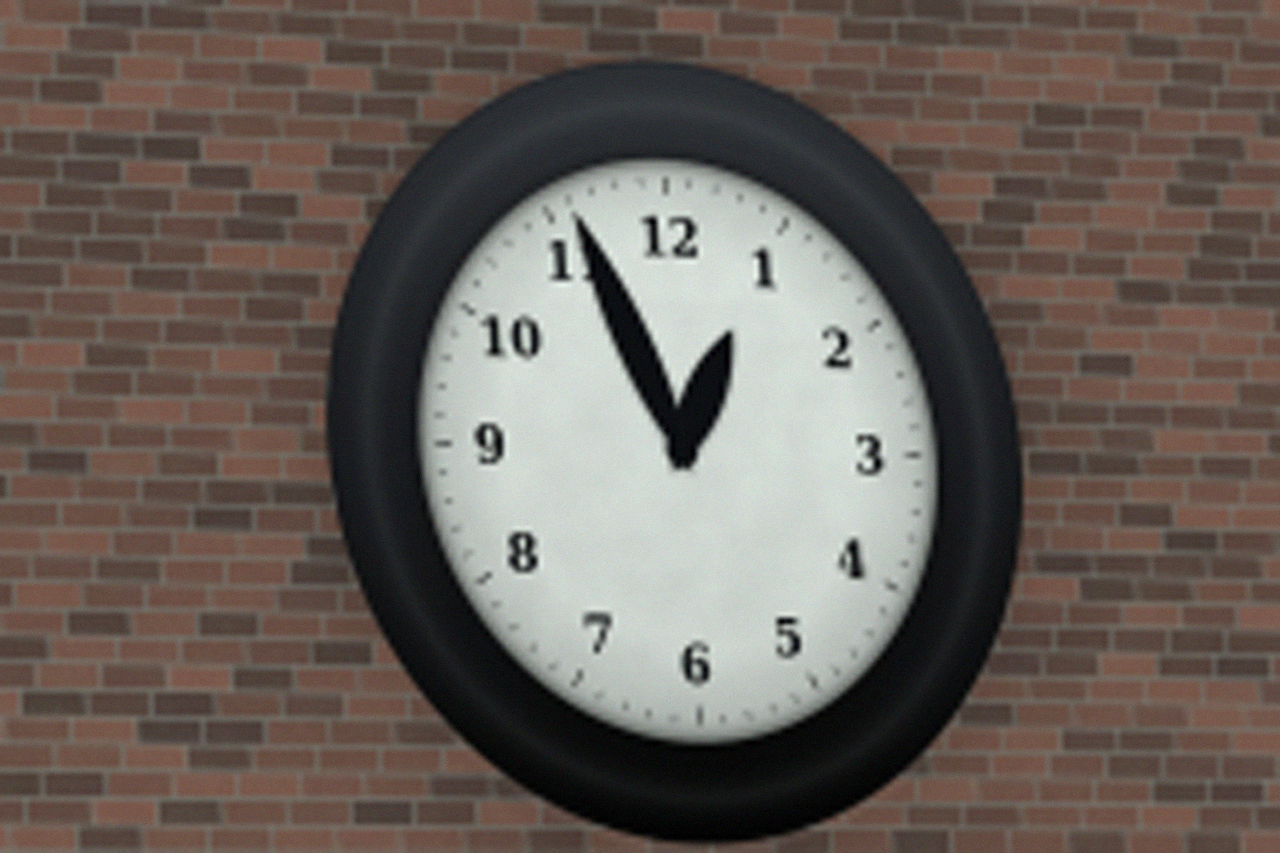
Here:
12,56
